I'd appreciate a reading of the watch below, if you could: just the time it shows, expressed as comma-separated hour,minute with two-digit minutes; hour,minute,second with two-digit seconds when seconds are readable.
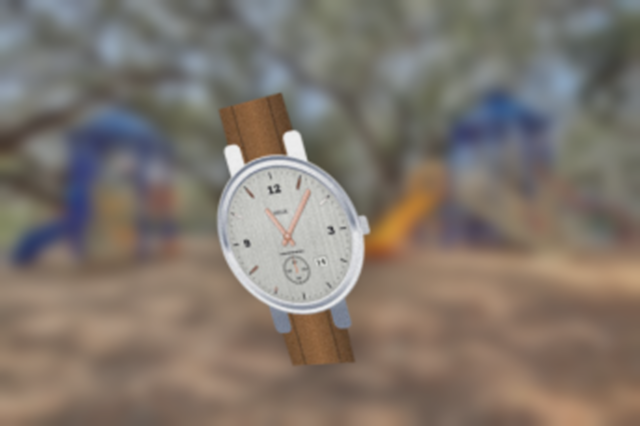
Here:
11,07
